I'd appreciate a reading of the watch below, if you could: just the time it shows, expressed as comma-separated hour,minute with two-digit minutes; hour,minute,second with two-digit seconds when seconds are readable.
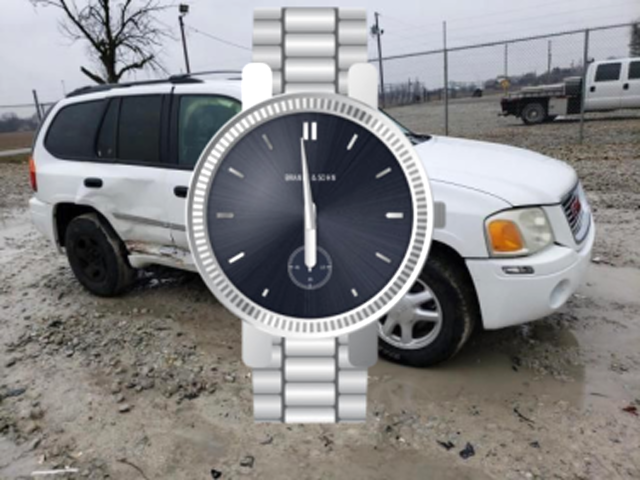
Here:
5,59
